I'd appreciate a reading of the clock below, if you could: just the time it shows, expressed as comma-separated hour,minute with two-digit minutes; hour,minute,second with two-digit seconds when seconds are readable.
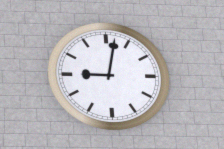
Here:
9,02
